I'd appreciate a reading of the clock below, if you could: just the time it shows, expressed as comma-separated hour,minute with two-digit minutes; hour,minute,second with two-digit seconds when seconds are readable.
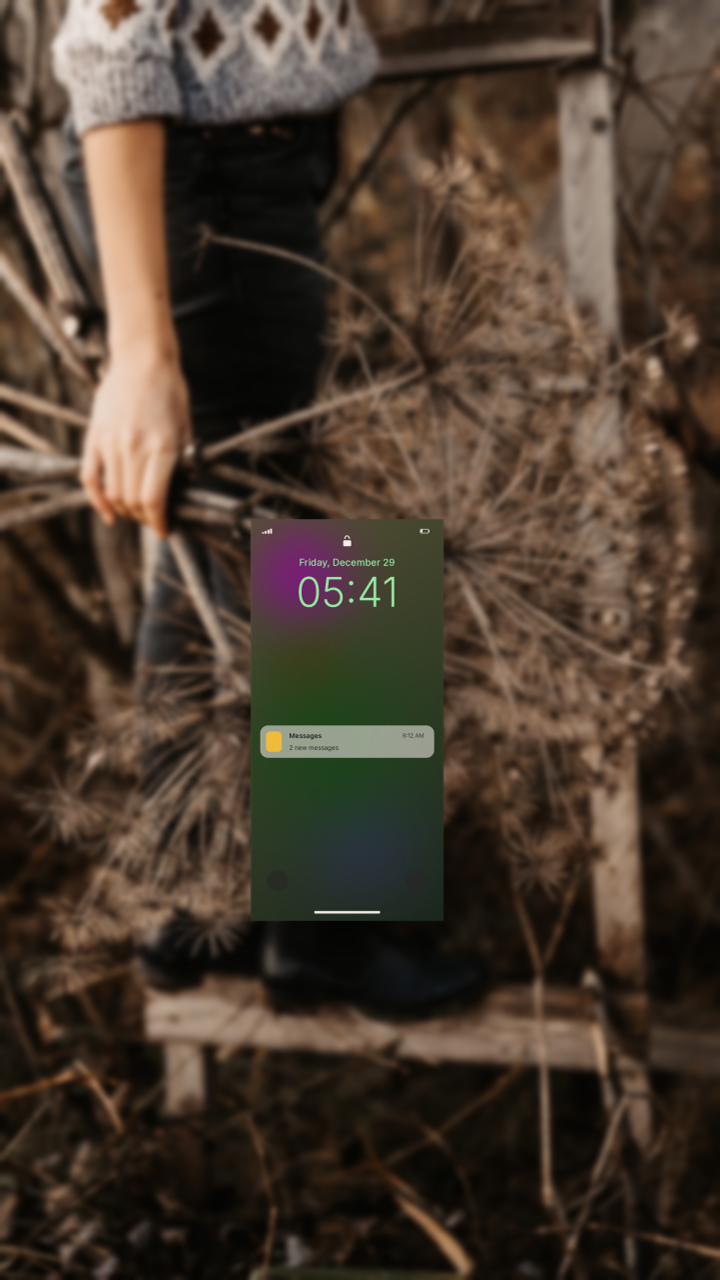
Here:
5,41
